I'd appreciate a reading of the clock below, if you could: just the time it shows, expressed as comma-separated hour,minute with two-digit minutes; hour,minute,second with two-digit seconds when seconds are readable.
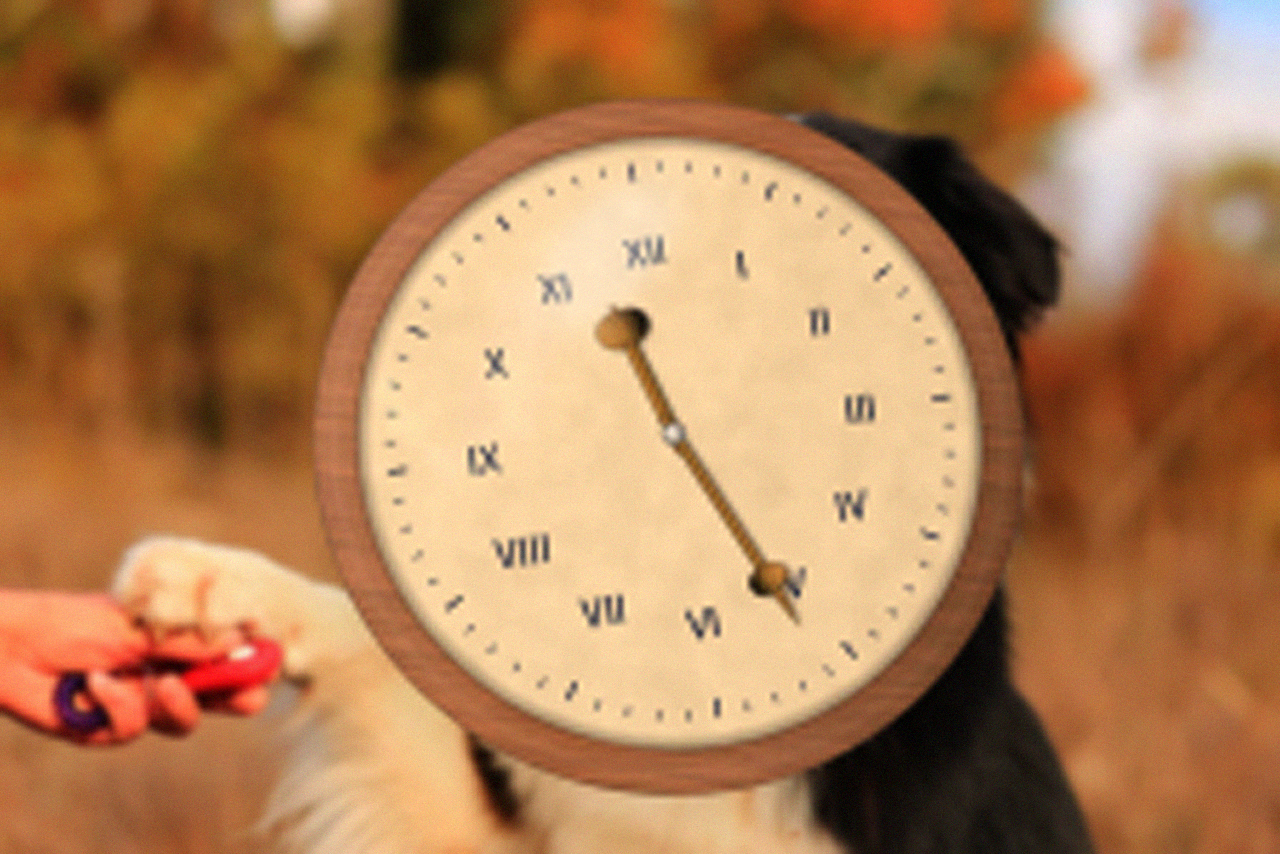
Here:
11,26
